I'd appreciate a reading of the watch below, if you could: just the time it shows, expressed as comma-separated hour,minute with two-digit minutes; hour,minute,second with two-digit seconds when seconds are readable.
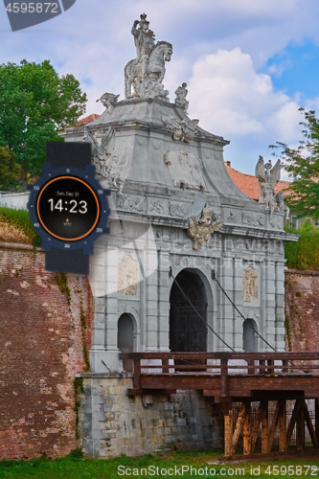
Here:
14,23
